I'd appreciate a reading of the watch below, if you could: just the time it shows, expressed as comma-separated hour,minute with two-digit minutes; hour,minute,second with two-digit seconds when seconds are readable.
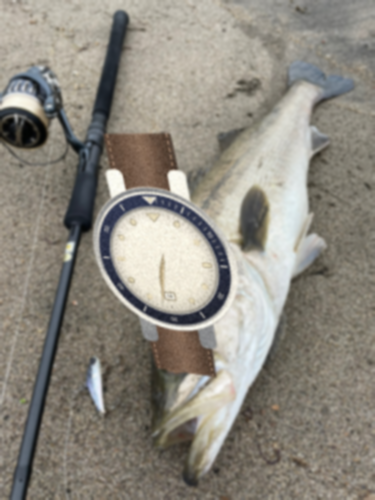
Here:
6,32
